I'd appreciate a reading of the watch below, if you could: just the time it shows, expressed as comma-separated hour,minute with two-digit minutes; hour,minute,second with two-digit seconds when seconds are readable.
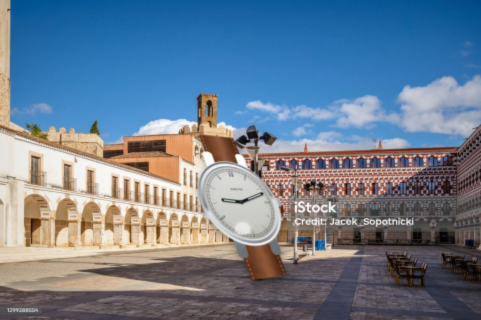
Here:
9,12
